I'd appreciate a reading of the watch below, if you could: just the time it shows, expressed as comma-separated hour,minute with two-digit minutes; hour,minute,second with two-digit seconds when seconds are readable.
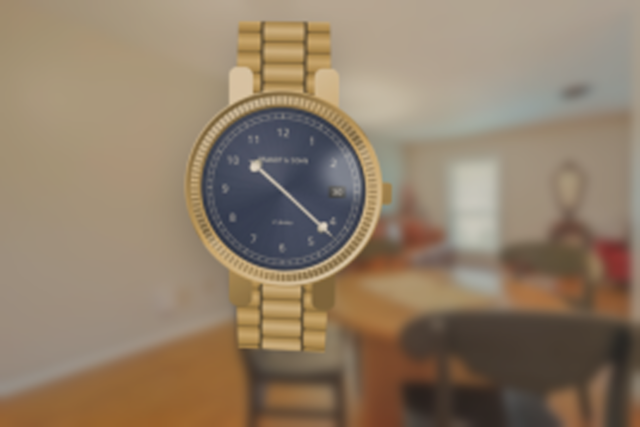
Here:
10,22
